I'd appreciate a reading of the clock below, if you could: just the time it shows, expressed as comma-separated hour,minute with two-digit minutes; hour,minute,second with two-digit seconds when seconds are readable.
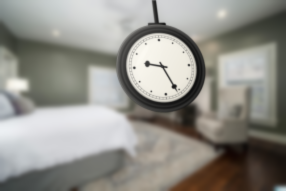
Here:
9,26
